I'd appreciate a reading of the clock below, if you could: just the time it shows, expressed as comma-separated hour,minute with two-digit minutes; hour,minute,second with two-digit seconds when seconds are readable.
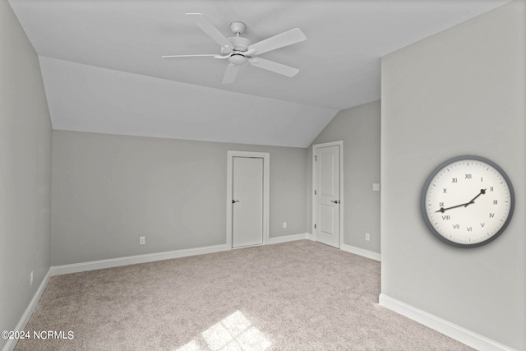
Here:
1,43
